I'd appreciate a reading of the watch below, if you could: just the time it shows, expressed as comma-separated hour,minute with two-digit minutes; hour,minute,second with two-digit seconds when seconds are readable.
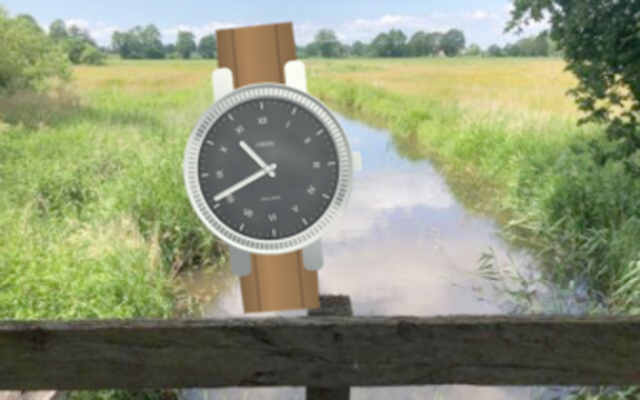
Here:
10,41
